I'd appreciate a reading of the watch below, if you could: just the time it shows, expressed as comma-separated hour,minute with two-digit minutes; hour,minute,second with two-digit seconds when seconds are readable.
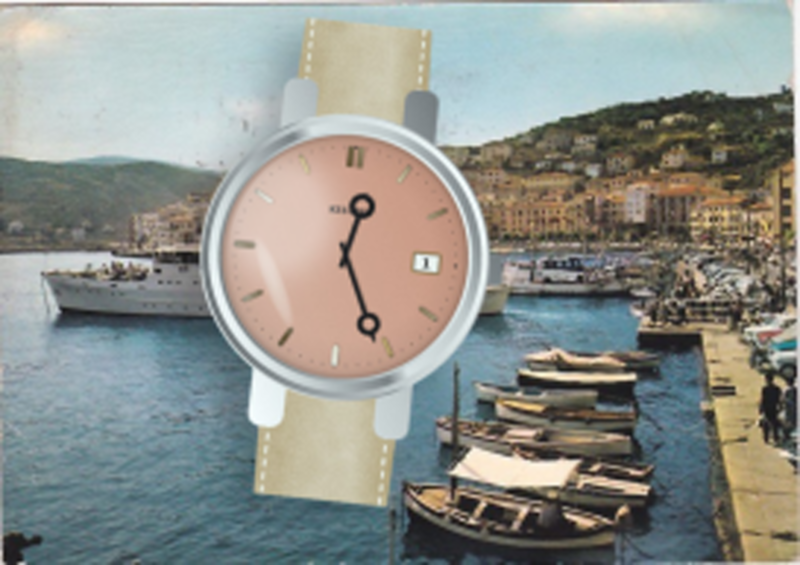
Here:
12,26
